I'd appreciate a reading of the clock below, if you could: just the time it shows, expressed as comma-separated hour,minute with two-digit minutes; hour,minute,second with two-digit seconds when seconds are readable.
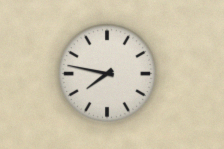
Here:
7,47
